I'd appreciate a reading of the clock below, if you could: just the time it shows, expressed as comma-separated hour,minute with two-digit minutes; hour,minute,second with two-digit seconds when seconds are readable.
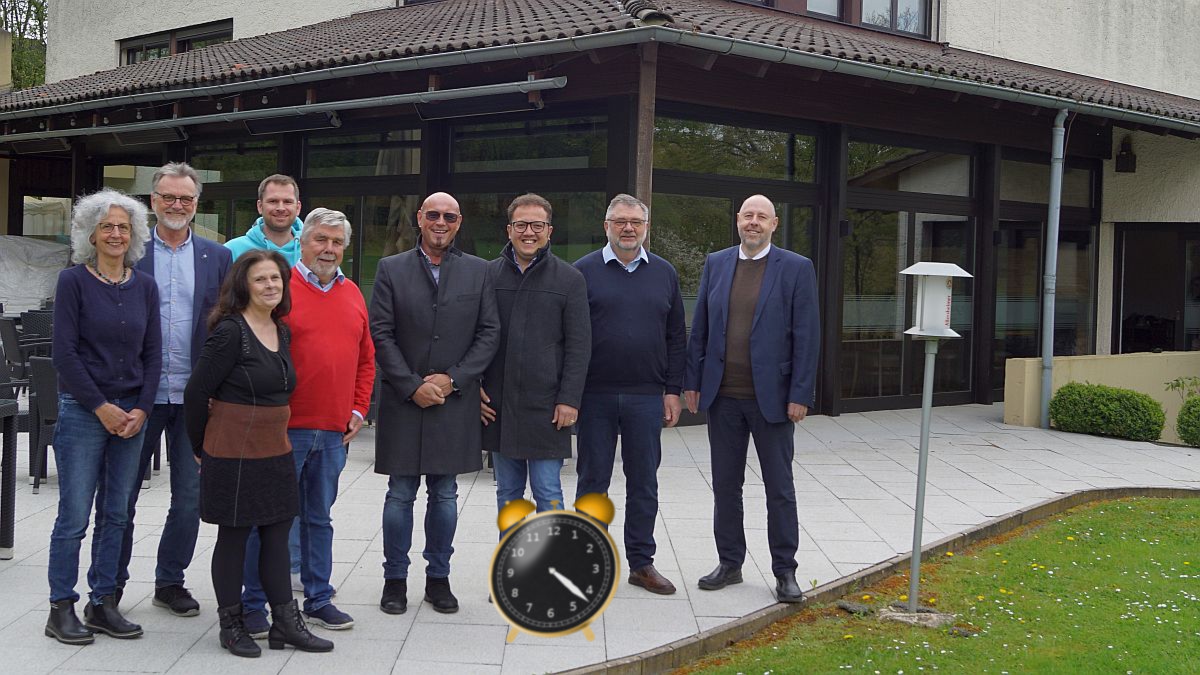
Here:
4,22
